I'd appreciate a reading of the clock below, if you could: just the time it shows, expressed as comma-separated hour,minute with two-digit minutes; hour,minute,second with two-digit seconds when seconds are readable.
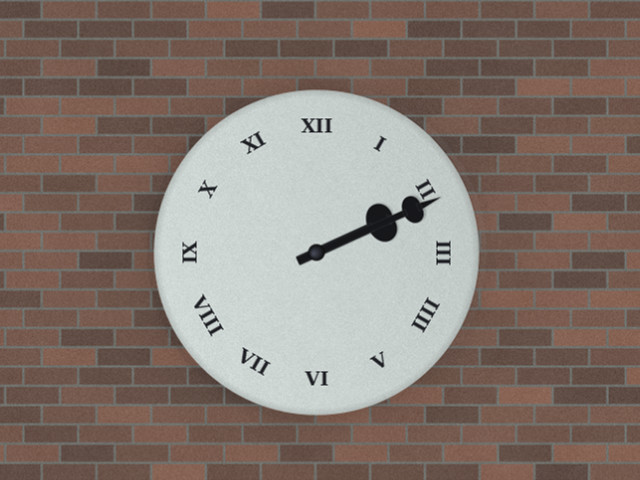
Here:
2,11
